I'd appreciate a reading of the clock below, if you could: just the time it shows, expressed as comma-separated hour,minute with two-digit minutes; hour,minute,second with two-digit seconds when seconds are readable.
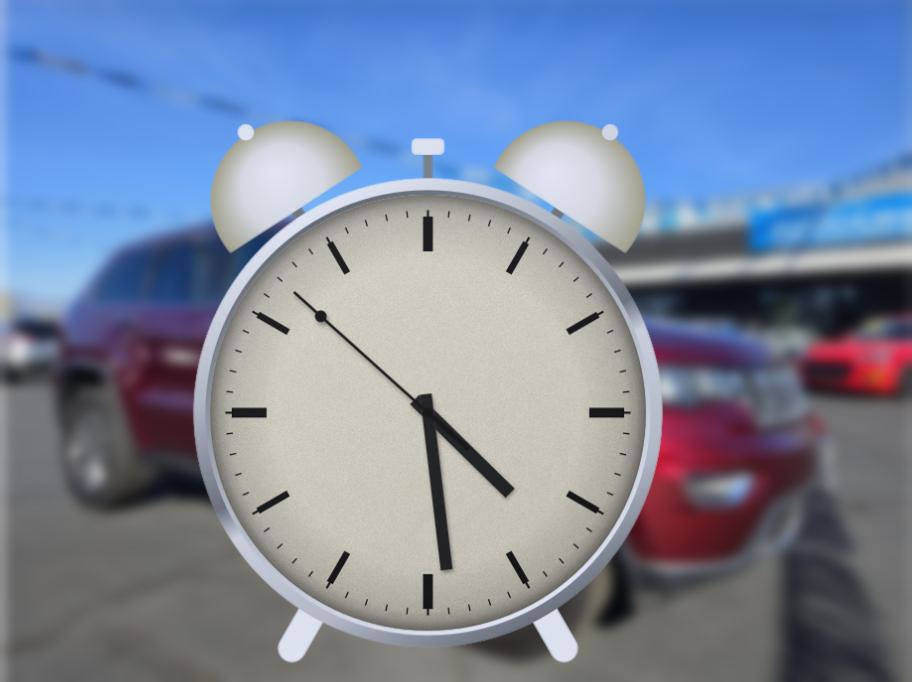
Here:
4,28,52
